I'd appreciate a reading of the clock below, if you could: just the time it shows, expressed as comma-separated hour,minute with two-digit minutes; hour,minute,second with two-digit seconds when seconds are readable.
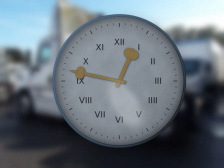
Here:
12,47
